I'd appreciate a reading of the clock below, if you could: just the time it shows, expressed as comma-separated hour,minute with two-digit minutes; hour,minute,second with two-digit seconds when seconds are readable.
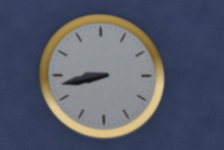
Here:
8,43
